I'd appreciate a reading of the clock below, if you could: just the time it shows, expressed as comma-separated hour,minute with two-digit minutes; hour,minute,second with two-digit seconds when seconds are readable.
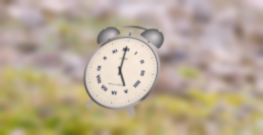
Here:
5,00
